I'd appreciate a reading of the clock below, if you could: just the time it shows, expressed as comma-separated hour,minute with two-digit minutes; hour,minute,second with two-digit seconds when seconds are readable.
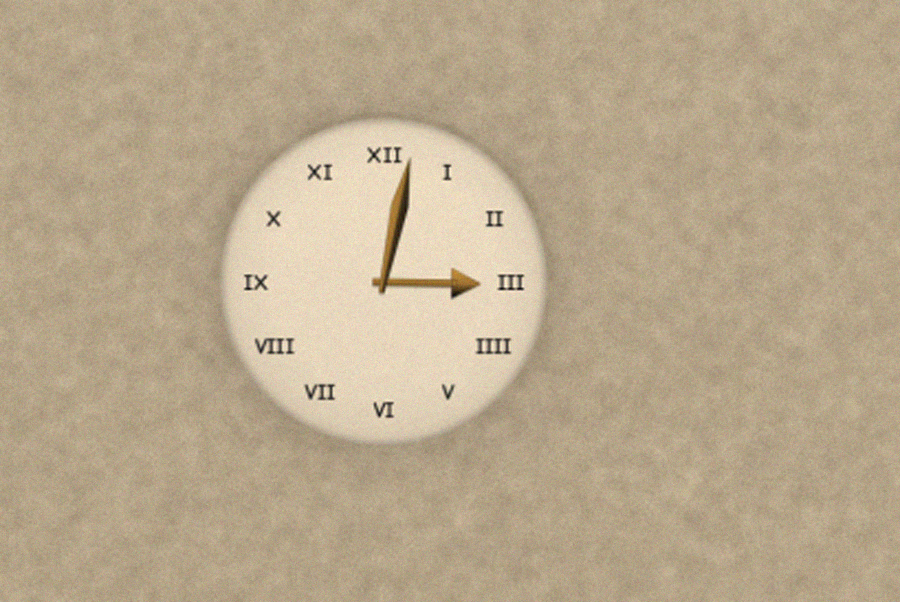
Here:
3,02
